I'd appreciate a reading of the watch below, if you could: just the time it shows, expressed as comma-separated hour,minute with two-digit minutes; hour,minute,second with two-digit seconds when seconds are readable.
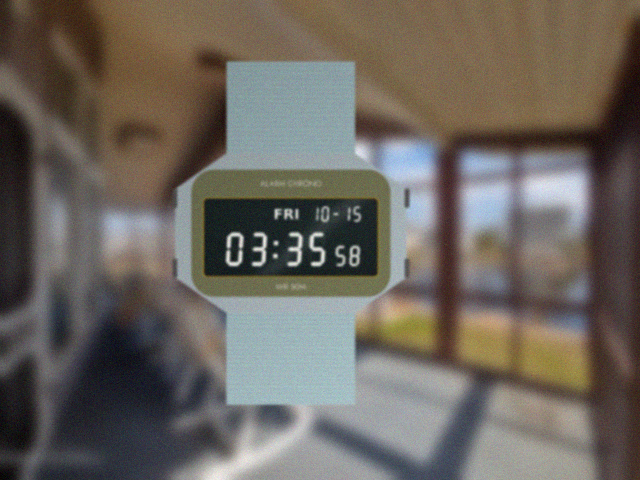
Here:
3,35,58
